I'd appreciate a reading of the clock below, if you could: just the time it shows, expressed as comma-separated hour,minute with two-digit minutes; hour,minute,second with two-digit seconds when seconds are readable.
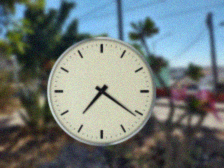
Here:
7,21
